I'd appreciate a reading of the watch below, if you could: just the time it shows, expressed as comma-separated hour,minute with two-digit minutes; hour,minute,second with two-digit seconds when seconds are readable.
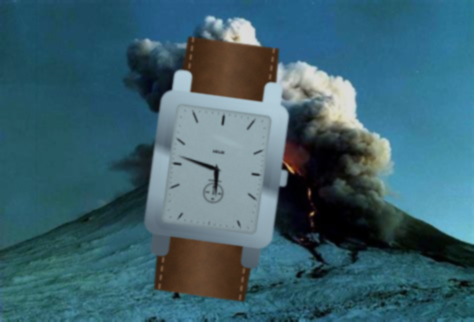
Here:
5,47
